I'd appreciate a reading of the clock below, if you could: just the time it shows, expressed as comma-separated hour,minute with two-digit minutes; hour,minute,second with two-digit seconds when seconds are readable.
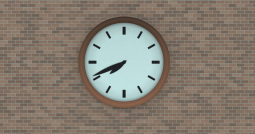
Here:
7,41
